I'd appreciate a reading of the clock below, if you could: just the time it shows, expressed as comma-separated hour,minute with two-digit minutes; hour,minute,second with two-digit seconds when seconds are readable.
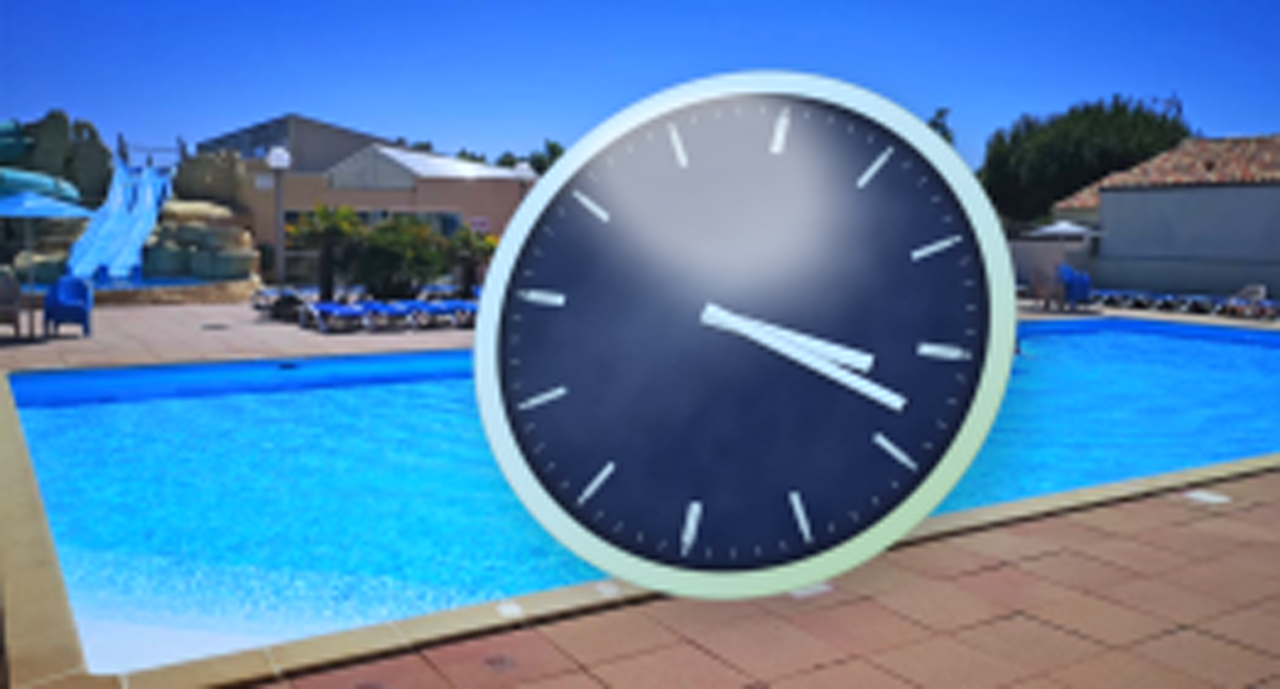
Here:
3,18
